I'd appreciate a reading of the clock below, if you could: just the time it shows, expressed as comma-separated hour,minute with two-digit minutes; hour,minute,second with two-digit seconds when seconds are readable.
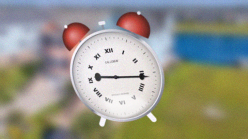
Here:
9,16
